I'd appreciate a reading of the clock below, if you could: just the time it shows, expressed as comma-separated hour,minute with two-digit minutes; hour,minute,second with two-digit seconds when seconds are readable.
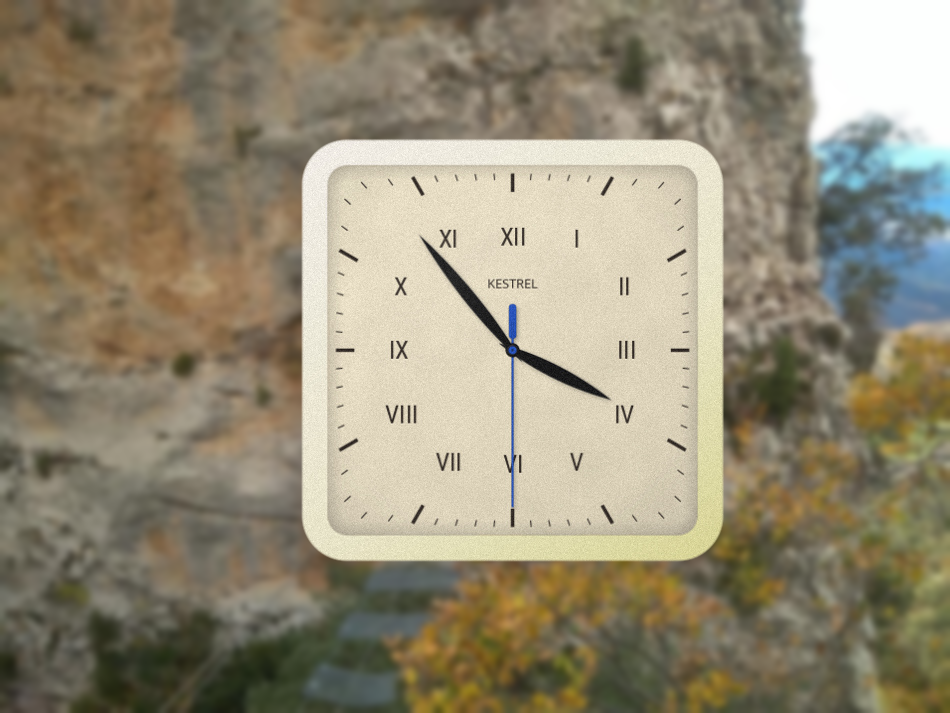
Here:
3,53,30
